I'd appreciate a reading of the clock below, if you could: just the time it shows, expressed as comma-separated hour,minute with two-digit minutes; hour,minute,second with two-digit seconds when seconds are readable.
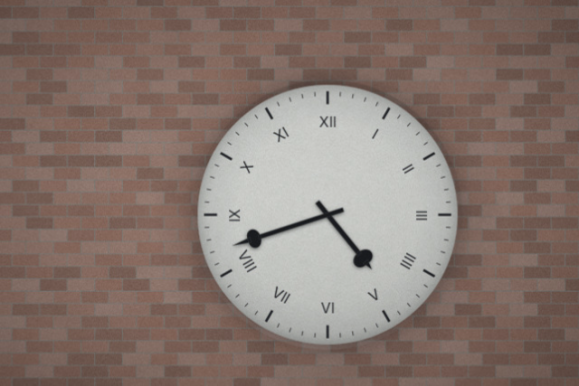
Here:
4,42
